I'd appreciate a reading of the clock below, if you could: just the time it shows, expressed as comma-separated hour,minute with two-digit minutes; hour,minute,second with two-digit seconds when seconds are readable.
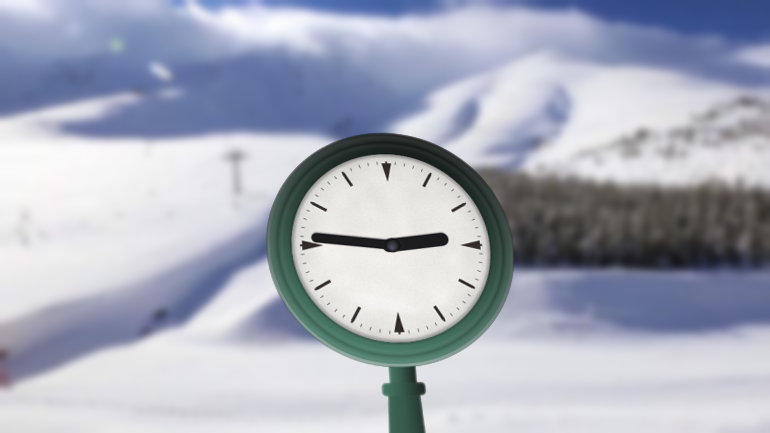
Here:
2,46
